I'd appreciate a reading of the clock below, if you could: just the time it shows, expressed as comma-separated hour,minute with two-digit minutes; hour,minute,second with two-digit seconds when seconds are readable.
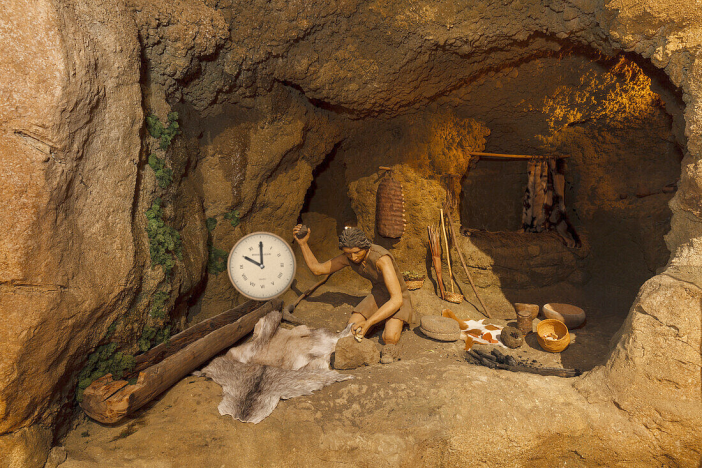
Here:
10,00
